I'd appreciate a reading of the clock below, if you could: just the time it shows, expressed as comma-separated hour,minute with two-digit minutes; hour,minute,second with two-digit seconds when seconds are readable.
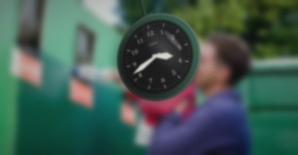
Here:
3,42
